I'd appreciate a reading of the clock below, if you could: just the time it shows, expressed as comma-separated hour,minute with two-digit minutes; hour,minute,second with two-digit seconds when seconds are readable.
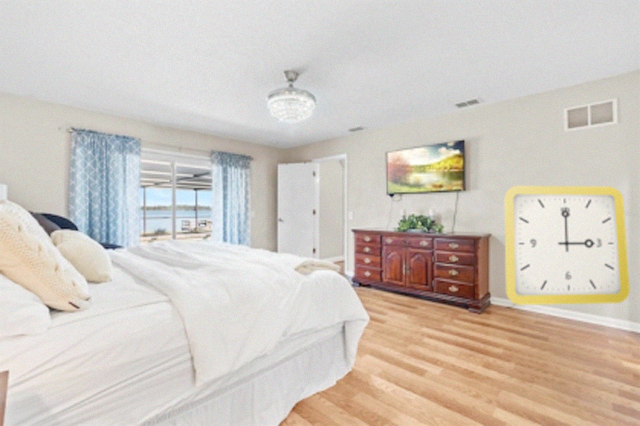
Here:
3,00
